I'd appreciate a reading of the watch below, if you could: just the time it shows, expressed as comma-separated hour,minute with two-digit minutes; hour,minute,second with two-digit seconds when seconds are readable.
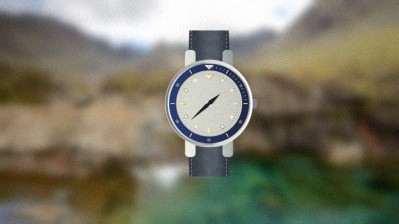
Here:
1,38
